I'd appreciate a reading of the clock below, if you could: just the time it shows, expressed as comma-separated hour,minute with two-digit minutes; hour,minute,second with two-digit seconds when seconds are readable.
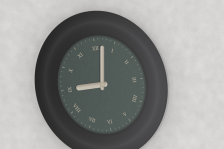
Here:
9,02
